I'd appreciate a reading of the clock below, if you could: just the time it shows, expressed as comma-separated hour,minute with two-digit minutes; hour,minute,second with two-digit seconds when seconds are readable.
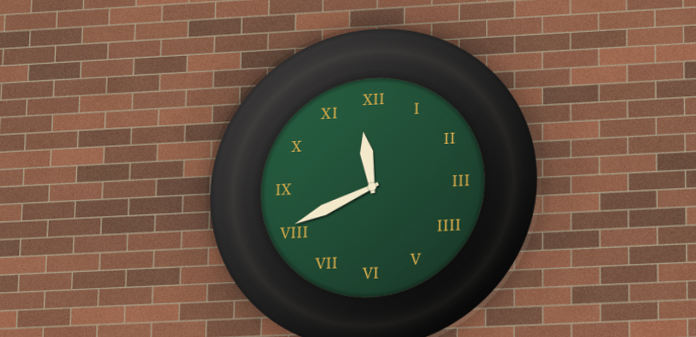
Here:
11,41
